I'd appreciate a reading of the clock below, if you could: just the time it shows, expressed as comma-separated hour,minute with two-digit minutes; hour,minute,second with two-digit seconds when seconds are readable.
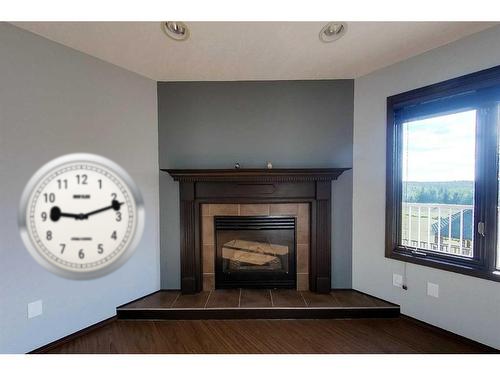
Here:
9,12
